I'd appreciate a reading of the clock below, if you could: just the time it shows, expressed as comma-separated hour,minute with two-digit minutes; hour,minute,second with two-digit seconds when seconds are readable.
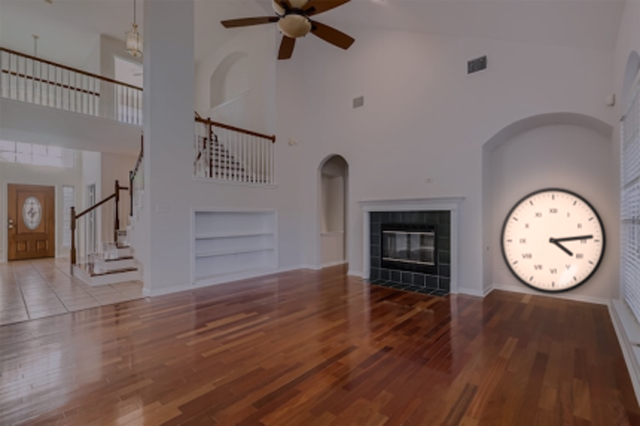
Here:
4,14
